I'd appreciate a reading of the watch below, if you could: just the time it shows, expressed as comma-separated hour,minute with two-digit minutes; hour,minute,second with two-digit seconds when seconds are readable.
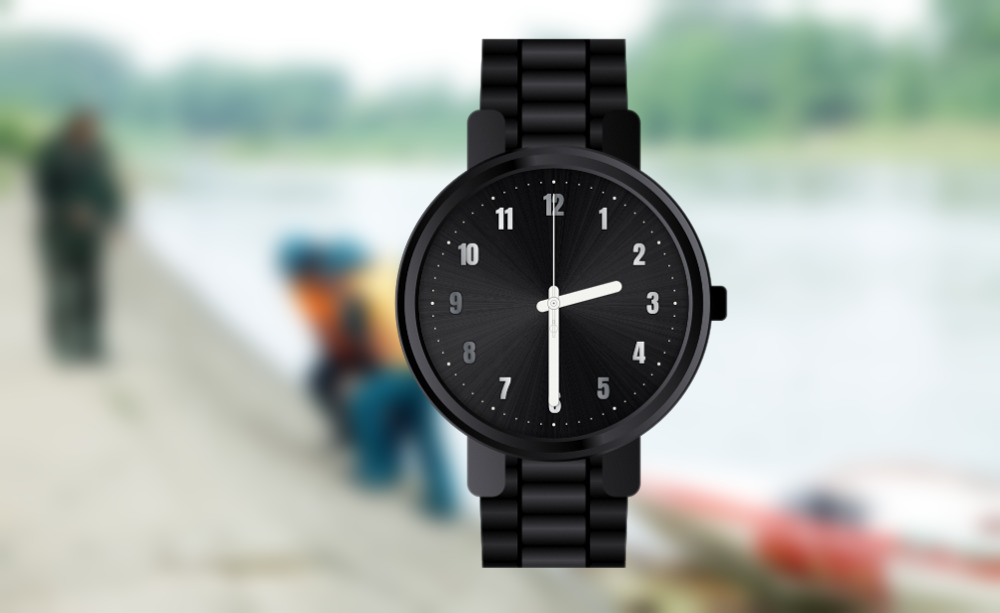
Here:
2,30,00
